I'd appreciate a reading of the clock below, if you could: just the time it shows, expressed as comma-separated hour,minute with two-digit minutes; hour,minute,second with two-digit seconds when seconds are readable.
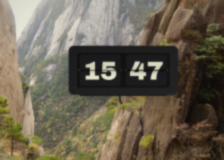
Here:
15,47
